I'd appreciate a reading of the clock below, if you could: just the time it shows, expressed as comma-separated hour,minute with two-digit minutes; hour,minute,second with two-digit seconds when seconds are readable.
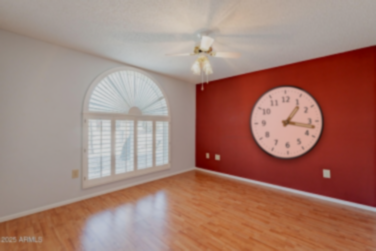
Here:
1,17
